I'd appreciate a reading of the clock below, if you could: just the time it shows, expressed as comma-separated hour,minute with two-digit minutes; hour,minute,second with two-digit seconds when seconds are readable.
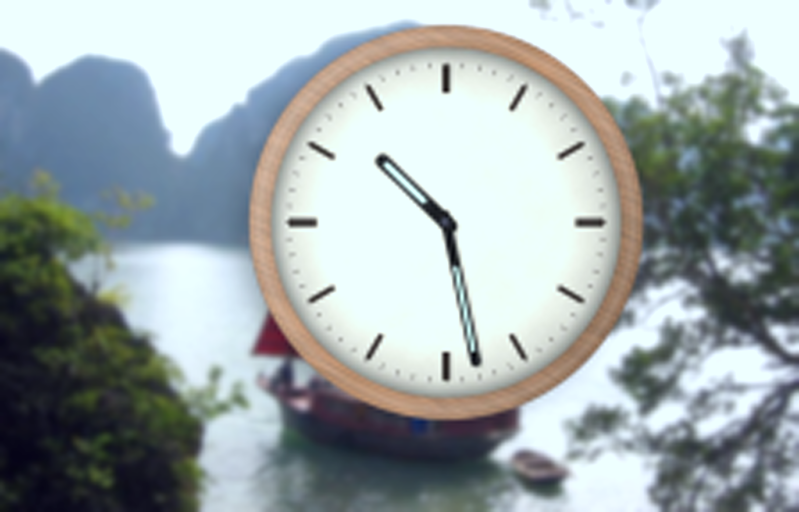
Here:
10,28
